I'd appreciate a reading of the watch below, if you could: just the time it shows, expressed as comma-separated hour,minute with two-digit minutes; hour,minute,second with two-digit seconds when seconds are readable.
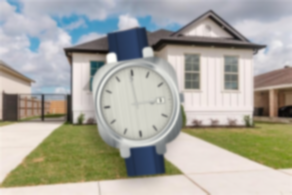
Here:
2,59
